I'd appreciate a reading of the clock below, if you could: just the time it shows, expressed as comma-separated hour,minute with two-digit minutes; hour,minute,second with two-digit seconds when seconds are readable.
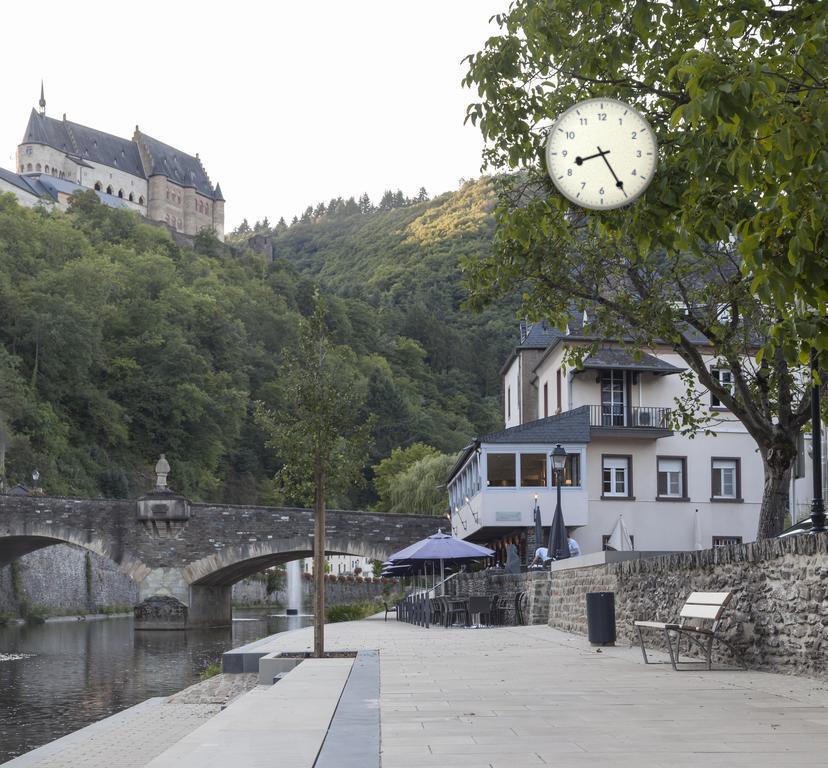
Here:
8,25
